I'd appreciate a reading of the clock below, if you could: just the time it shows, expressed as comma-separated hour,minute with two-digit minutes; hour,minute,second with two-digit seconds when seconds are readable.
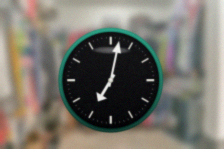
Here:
7,02
